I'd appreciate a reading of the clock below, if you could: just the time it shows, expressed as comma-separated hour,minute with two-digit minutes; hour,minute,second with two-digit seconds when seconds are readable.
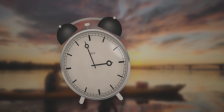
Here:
2,58
